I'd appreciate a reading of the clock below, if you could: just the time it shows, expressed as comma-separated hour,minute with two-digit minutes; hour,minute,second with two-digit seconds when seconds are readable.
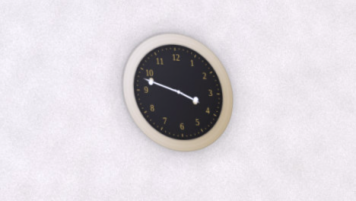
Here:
3,48
